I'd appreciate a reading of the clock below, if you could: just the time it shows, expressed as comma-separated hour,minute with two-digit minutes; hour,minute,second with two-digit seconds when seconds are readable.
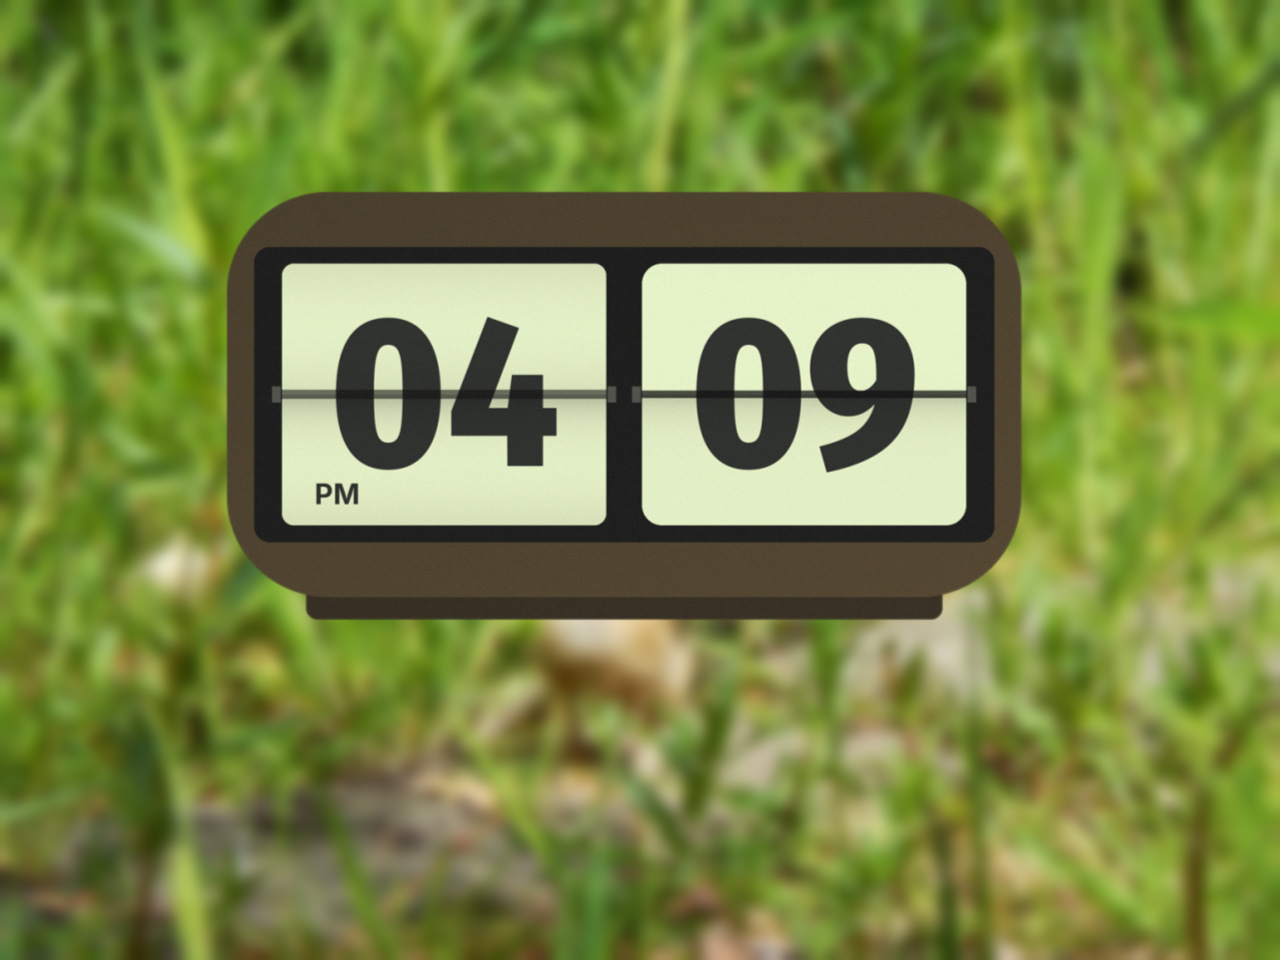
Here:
4,09
